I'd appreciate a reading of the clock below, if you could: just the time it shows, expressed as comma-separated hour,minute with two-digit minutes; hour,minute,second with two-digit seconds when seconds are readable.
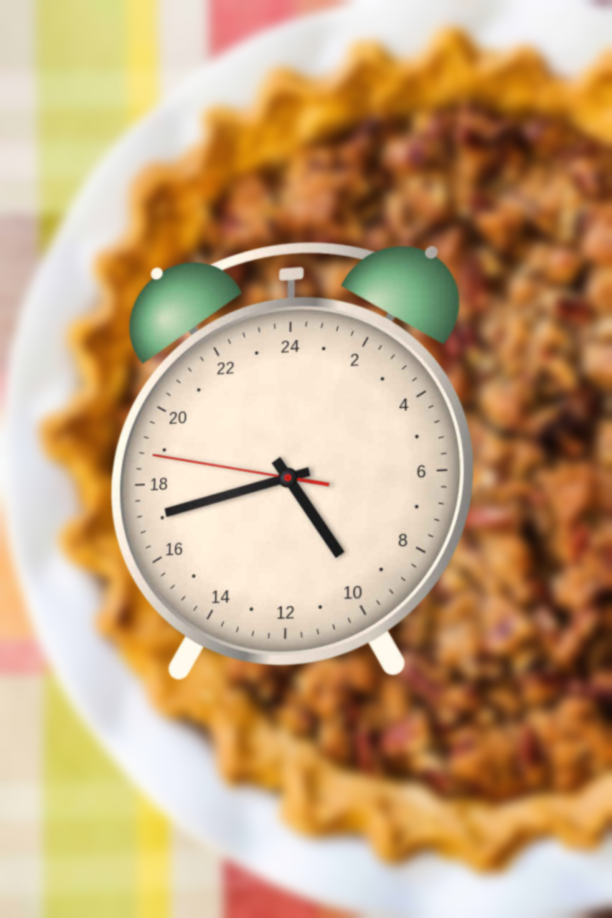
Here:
9,42,47
